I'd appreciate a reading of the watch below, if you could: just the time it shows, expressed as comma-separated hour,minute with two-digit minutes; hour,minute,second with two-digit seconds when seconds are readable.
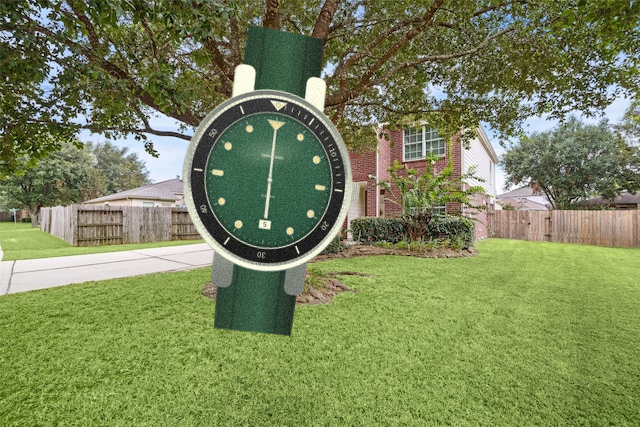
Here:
6,00
